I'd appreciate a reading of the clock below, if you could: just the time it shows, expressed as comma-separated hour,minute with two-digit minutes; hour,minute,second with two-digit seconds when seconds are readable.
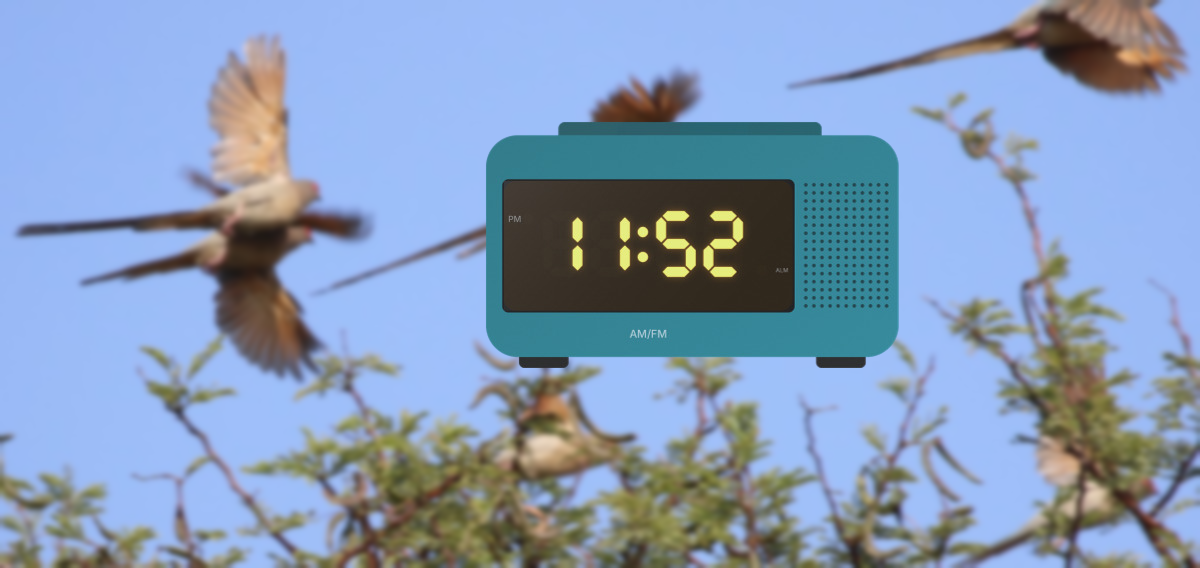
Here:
11,52
